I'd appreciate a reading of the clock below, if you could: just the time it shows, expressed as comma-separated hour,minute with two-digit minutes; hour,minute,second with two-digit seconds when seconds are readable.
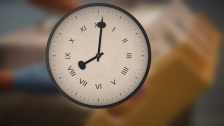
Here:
8,01
